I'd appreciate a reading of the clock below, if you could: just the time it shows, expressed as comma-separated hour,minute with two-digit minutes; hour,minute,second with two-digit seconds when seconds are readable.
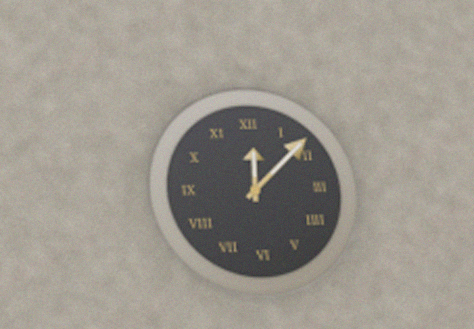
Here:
12,08
